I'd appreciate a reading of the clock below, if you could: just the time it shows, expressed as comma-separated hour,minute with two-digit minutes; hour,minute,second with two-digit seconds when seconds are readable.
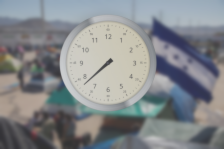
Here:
7,38
